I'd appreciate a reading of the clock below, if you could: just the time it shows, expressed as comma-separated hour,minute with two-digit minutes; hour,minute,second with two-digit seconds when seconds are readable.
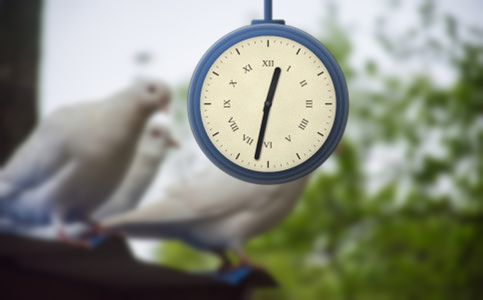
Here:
12,32
